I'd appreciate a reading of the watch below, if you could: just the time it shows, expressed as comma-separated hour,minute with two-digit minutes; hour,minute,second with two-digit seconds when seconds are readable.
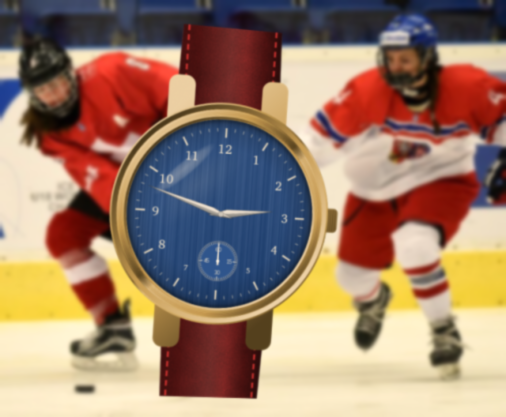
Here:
2,48
